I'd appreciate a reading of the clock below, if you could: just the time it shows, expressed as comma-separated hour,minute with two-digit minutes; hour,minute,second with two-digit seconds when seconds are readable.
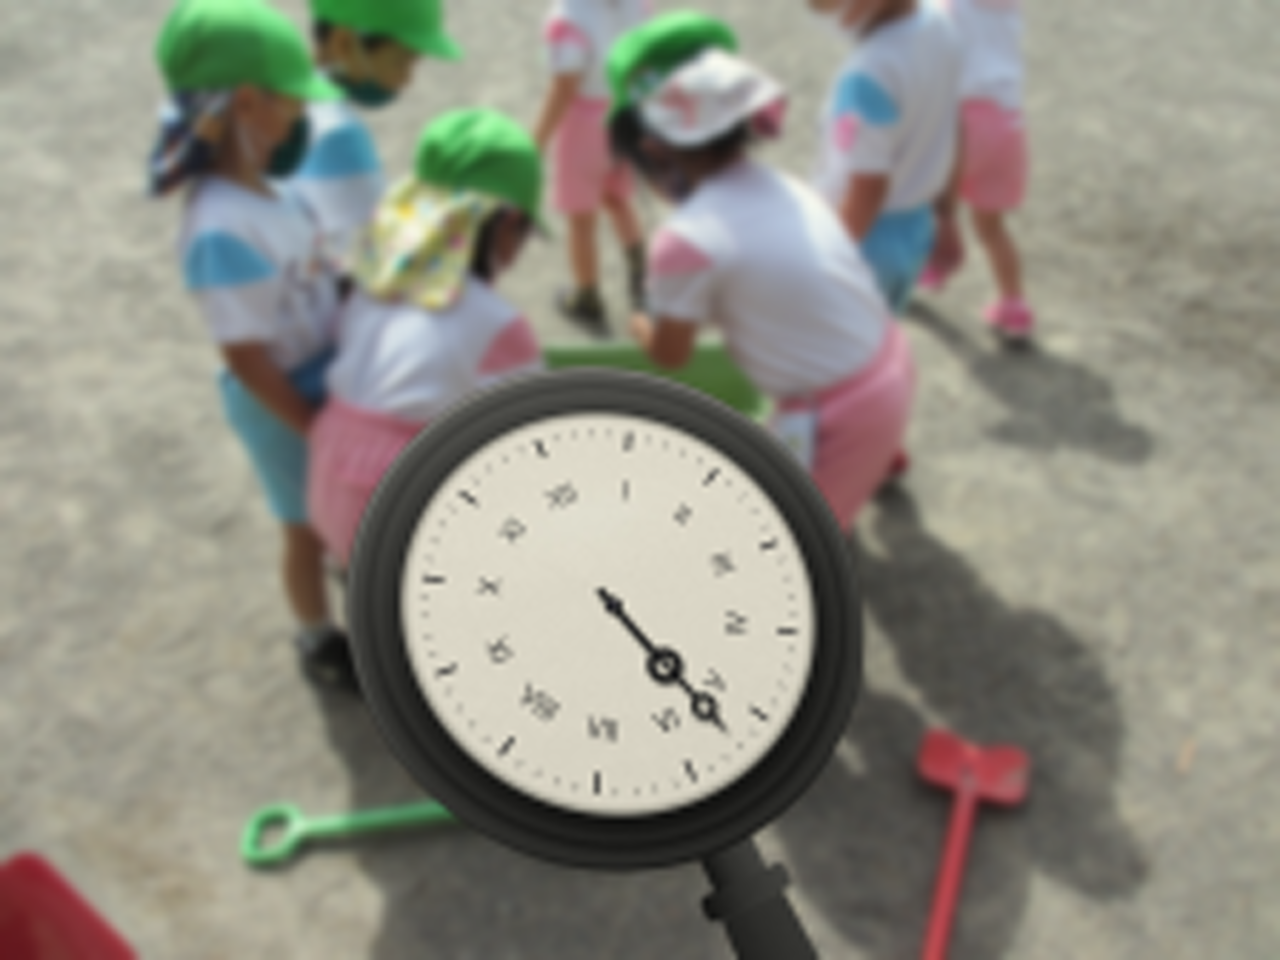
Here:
5,27
